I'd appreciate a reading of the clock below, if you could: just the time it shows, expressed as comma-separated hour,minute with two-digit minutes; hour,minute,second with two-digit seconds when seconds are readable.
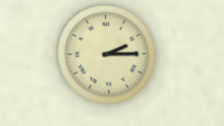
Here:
2,15
